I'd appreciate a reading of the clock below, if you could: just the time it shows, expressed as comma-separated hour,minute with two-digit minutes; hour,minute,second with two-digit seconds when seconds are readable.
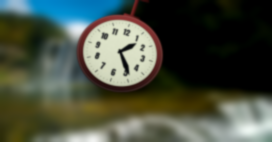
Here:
1,24
